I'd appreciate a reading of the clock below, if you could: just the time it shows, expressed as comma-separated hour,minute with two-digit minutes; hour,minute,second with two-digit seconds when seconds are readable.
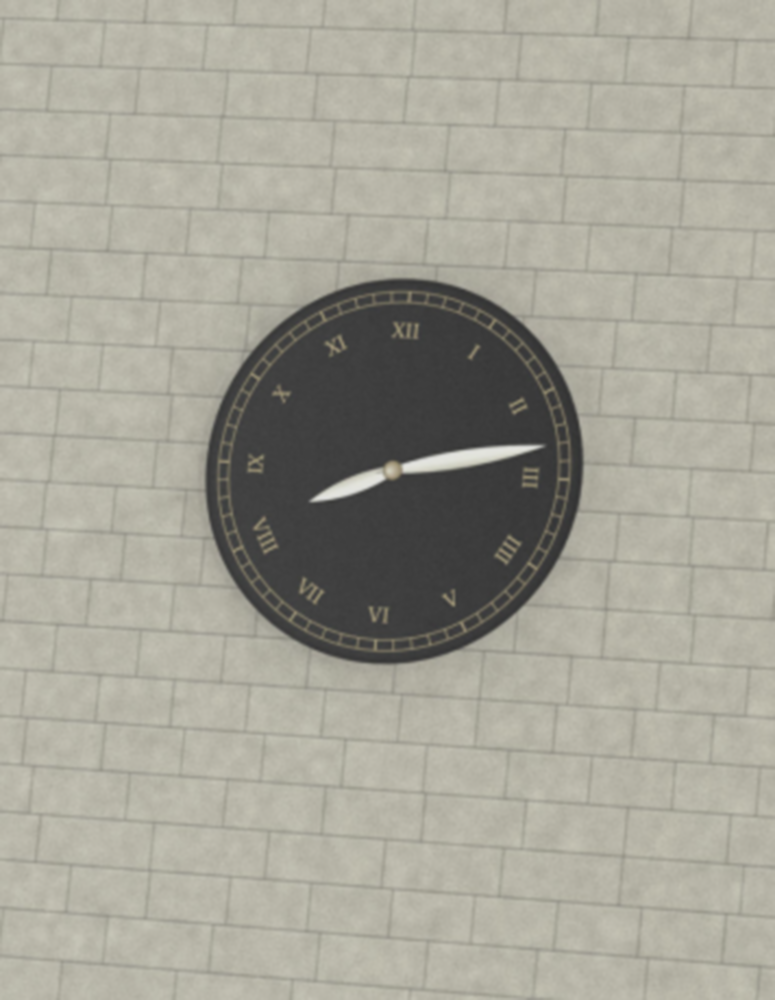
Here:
8,13
